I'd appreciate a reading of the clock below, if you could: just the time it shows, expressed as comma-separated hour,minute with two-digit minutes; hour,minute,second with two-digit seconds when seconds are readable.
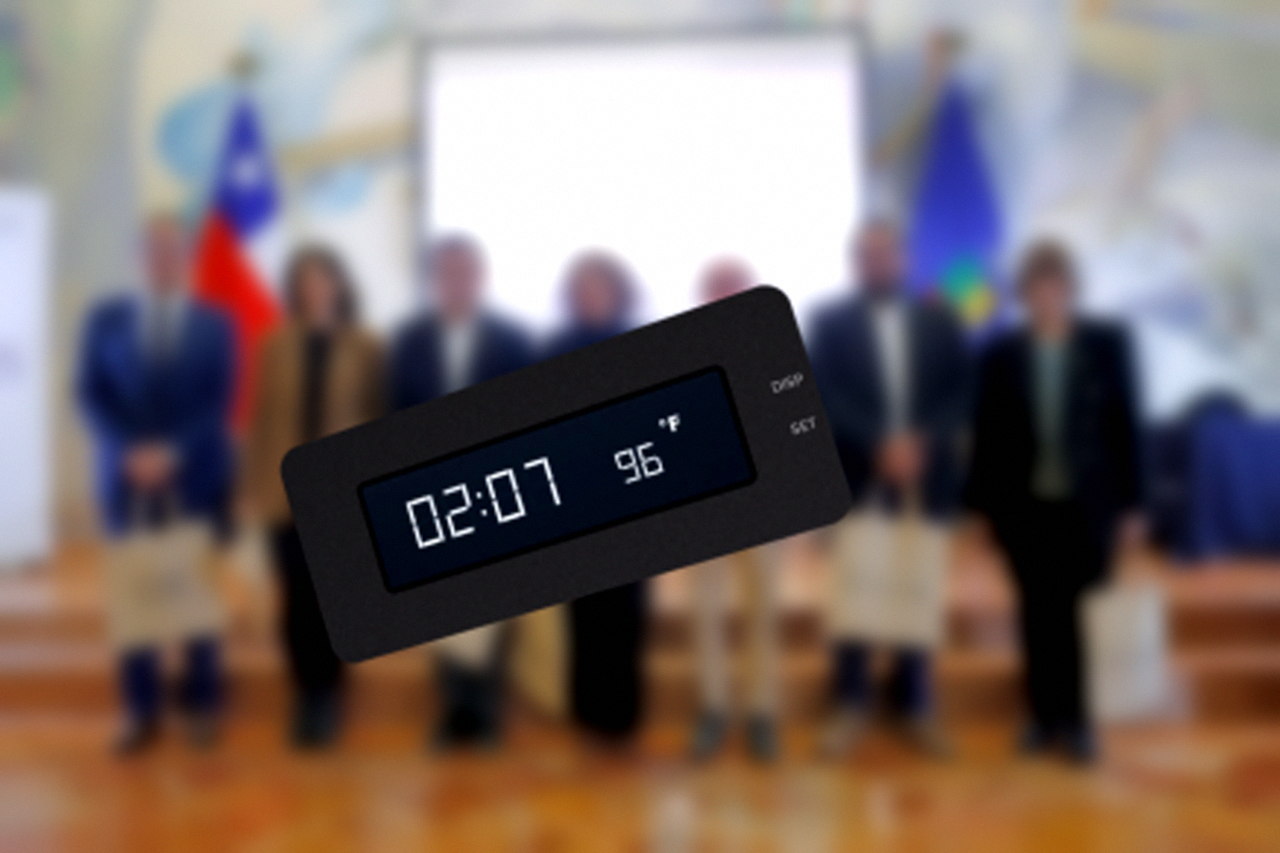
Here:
2,07
